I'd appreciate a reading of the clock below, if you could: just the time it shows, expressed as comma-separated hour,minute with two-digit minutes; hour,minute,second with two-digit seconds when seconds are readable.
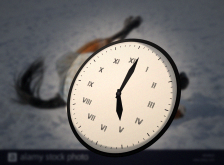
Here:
5,01
